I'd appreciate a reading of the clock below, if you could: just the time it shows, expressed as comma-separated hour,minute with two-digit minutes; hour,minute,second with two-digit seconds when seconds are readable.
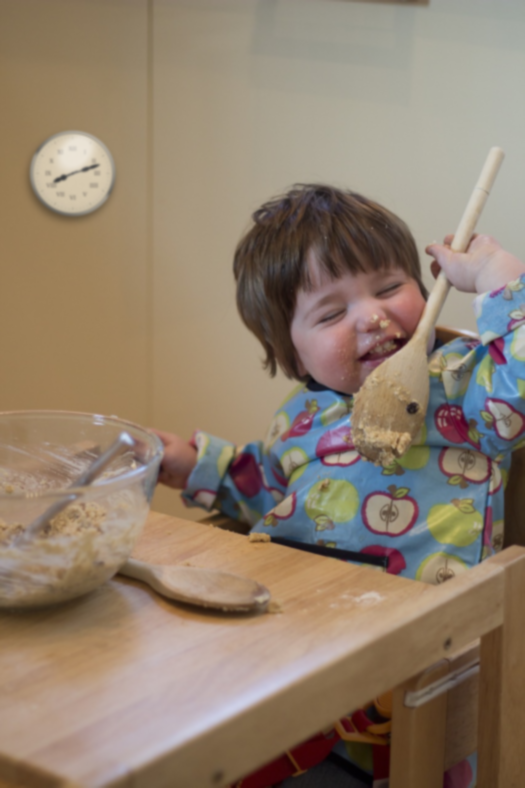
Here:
8,12
